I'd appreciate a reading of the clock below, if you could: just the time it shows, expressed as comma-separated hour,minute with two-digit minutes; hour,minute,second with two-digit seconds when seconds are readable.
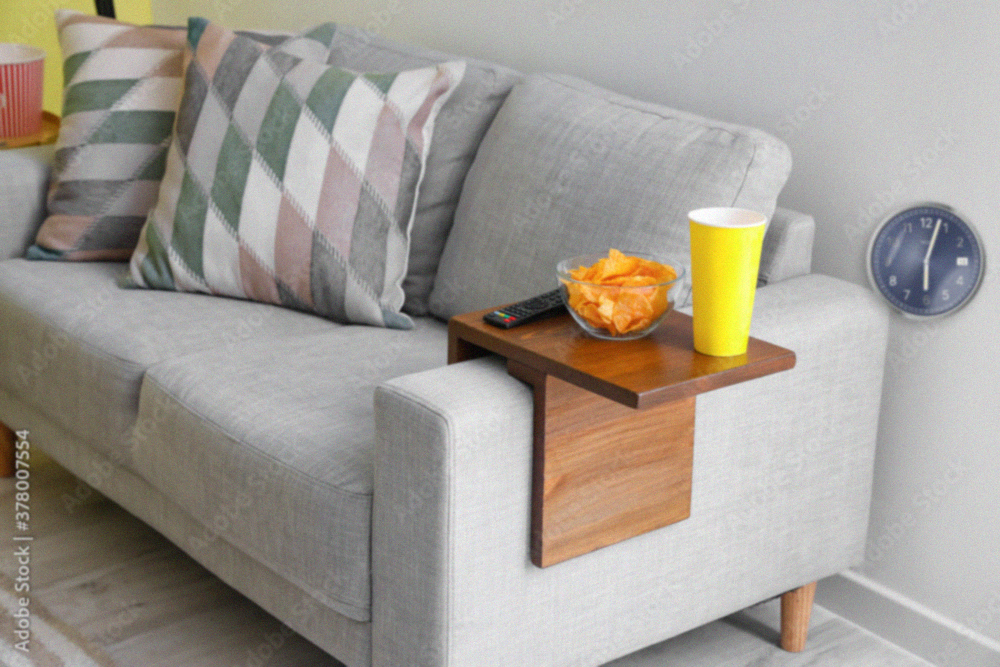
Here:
6,03
